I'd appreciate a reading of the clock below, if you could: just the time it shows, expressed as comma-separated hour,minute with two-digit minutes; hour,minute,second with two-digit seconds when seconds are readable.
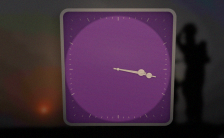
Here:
3,17
